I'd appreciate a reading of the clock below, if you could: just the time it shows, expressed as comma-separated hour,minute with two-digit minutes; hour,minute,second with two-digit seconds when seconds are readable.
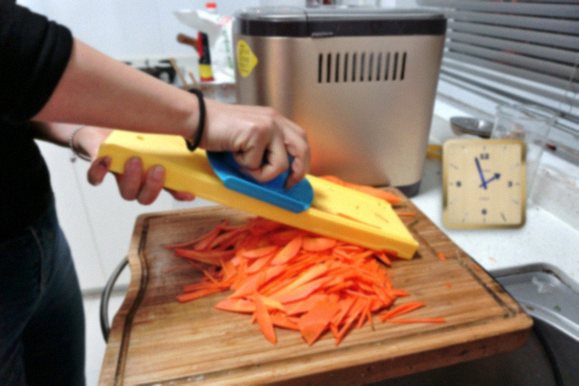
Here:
1,57
